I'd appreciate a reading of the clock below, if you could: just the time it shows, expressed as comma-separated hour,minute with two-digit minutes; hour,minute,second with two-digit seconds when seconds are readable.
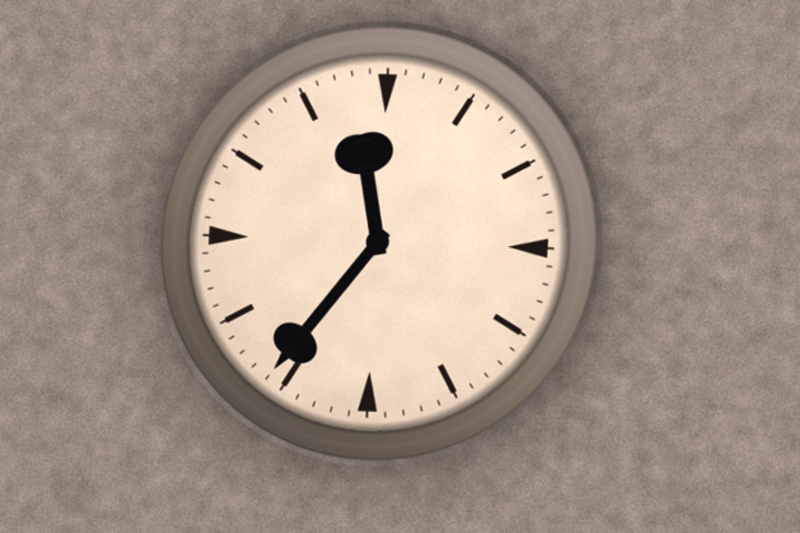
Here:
11,36
